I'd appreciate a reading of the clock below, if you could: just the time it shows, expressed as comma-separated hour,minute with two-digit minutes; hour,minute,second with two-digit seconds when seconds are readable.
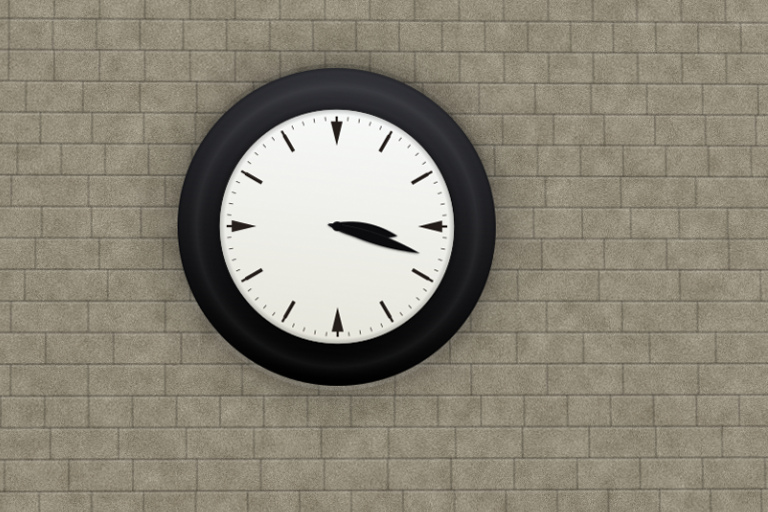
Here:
3,18
